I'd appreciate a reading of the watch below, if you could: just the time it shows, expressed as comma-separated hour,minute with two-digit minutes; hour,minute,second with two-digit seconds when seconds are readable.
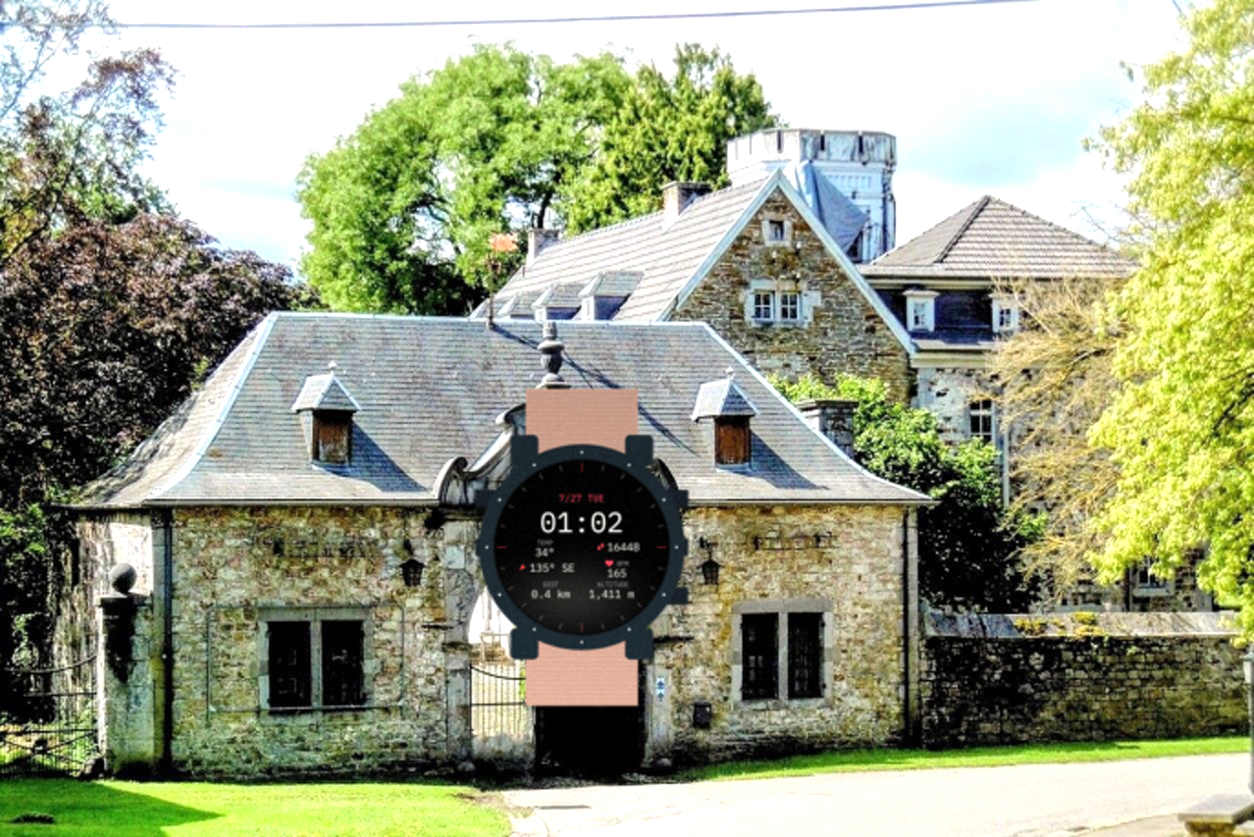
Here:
1,02
